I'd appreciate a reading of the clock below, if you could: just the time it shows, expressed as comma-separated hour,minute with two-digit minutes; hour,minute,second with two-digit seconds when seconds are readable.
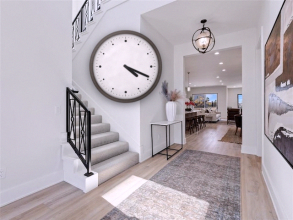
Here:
4,19
